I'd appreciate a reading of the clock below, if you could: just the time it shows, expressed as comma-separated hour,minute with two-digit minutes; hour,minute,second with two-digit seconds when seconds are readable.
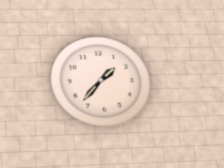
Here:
1,37
